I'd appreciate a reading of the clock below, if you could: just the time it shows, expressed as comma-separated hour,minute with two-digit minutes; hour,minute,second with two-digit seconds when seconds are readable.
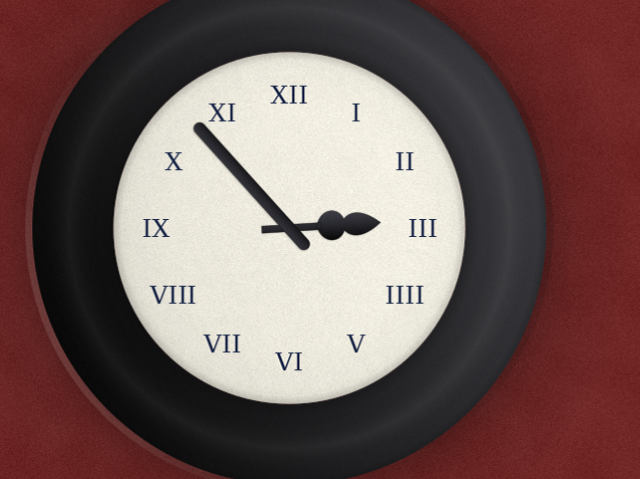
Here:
2,53
